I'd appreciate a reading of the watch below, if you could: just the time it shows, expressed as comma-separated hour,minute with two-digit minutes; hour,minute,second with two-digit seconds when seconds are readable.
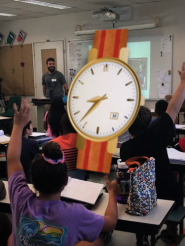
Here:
8,37
